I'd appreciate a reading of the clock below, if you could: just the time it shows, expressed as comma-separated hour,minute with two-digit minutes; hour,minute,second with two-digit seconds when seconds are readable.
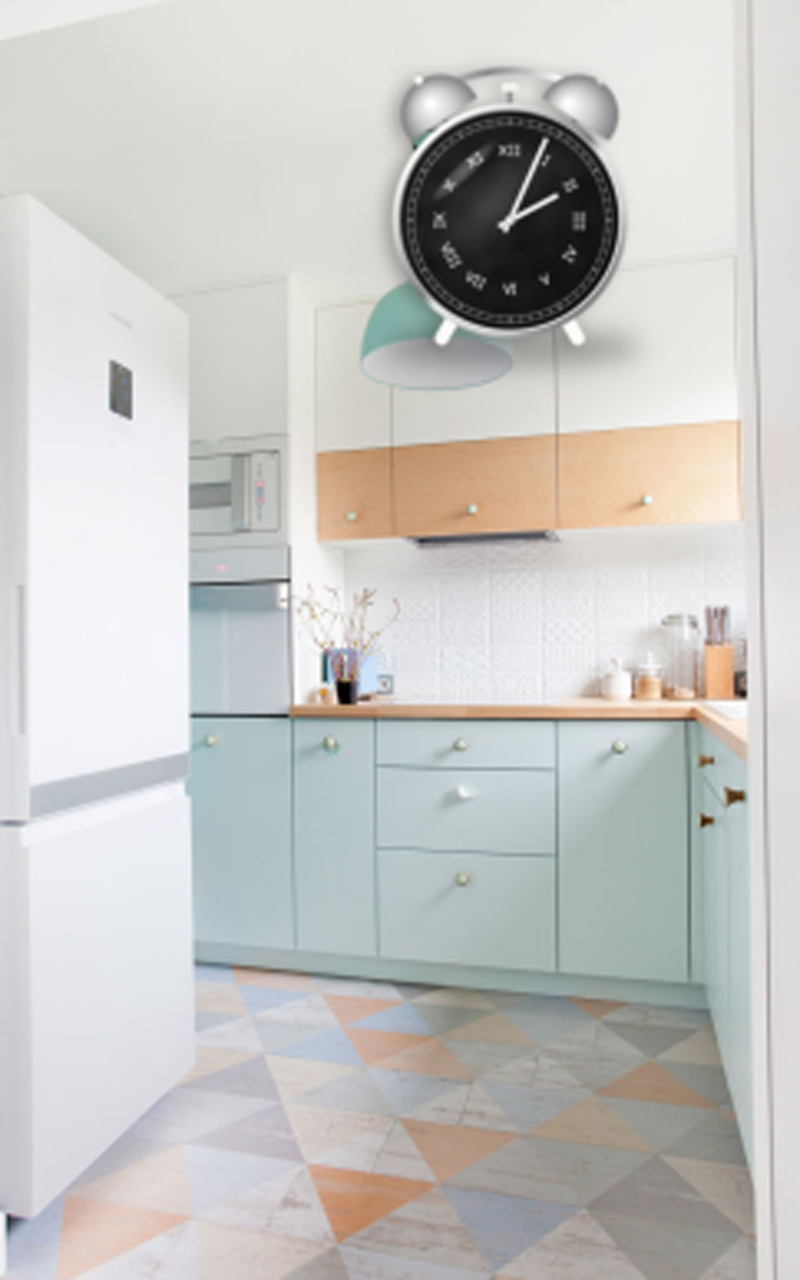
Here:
2,04
